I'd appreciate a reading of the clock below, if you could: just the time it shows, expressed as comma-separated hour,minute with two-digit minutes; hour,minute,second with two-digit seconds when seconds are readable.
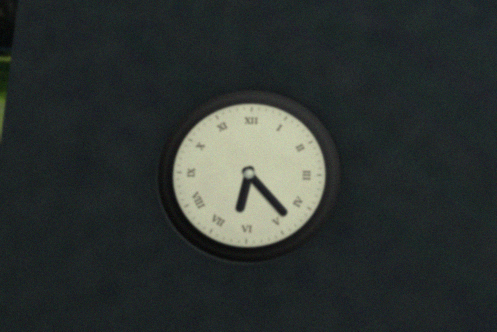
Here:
6,23
